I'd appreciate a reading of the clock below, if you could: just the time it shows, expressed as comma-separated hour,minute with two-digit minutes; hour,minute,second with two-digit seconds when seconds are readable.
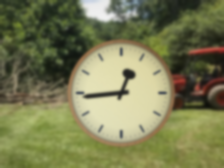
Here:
12,44
